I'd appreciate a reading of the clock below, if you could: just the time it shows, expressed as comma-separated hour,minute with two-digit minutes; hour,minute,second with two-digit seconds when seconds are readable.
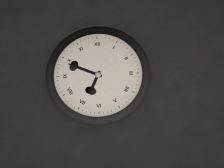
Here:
6,49
